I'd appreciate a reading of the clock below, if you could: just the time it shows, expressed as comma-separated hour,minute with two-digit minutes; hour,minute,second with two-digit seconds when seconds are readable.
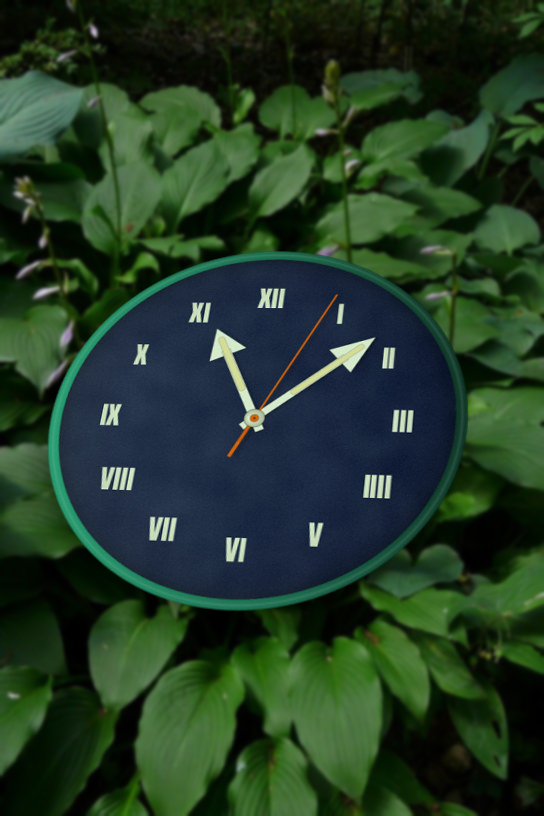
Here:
11,08,04
